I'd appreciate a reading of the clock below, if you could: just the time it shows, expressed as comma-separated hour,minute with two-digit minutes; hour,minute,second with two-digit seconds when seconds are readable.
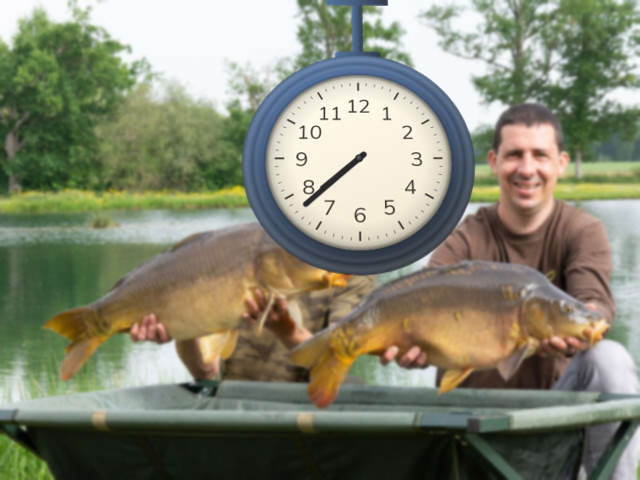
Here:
7,38
